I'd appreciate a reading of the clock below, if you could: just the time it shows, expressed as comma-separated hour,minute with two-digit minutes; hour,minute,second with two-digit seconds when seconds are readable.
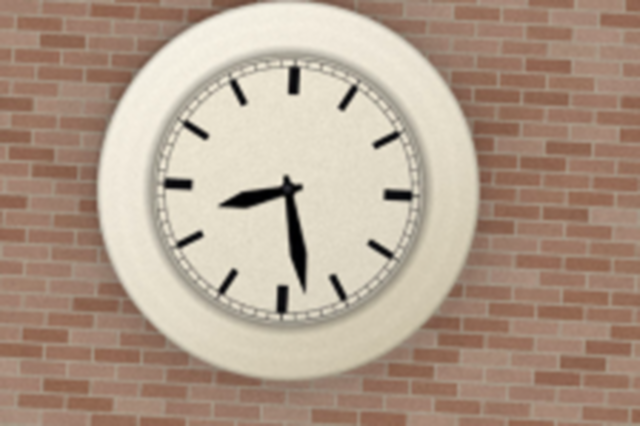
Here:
8,28
